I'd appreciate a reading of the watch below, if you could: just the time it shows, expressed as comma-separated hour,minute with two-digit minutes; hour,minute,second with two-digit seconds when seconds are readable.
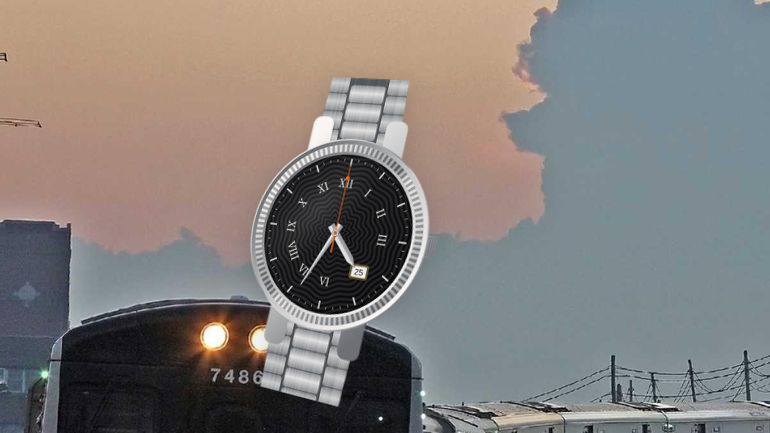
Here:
4,34,00
